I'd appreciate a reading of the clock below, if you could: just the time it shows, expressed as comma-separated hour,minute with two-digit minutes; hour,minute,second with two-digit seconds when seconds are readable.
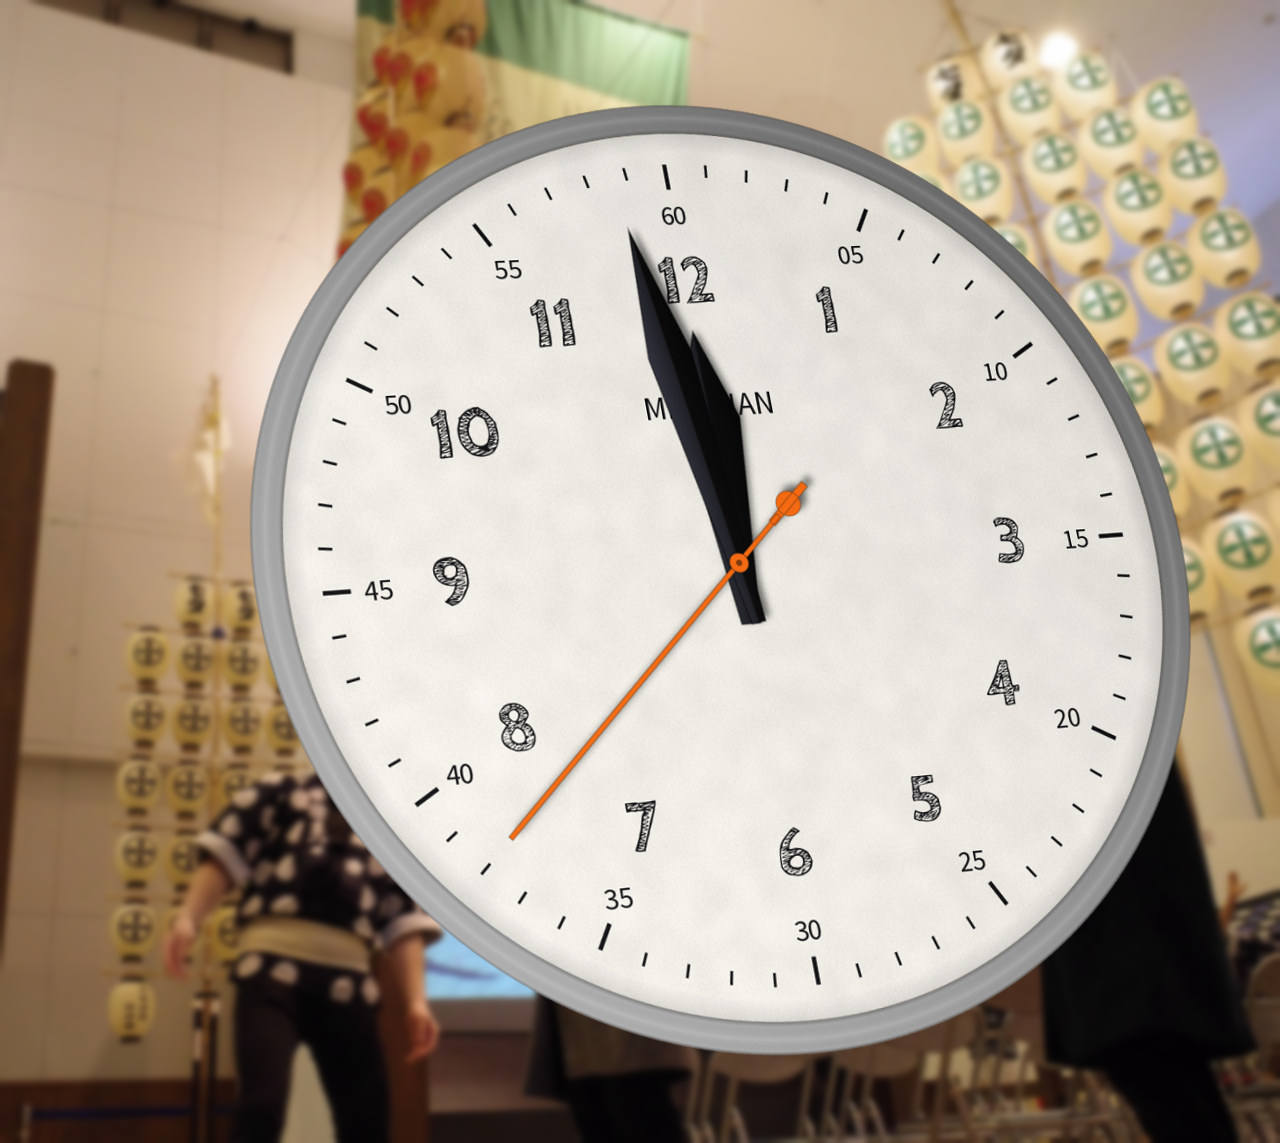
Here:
11,58,38
